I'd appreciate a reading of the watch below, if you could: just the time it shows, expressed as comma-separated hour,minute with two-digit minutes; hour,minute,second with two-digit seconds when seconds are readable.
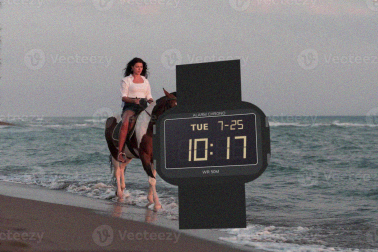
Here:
10,17
